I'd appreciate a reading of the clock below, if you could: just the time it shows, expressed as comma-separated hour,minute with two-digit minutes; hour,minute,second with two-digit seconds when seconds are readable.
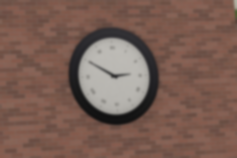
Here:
2,50
